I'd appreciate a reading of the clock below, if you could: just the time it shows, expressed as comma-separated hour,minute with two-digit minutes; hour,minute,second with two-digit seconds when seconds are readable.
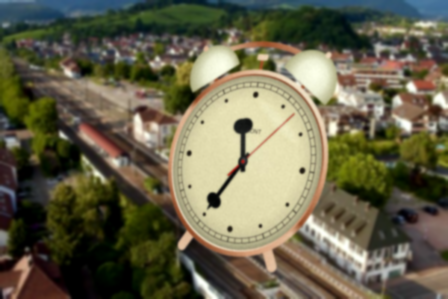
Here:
11,35,07
